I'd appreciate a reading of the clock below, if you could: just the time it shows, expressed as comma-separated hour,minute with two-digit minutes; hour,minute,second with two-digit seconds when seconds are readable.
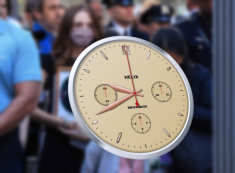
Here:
9,41
